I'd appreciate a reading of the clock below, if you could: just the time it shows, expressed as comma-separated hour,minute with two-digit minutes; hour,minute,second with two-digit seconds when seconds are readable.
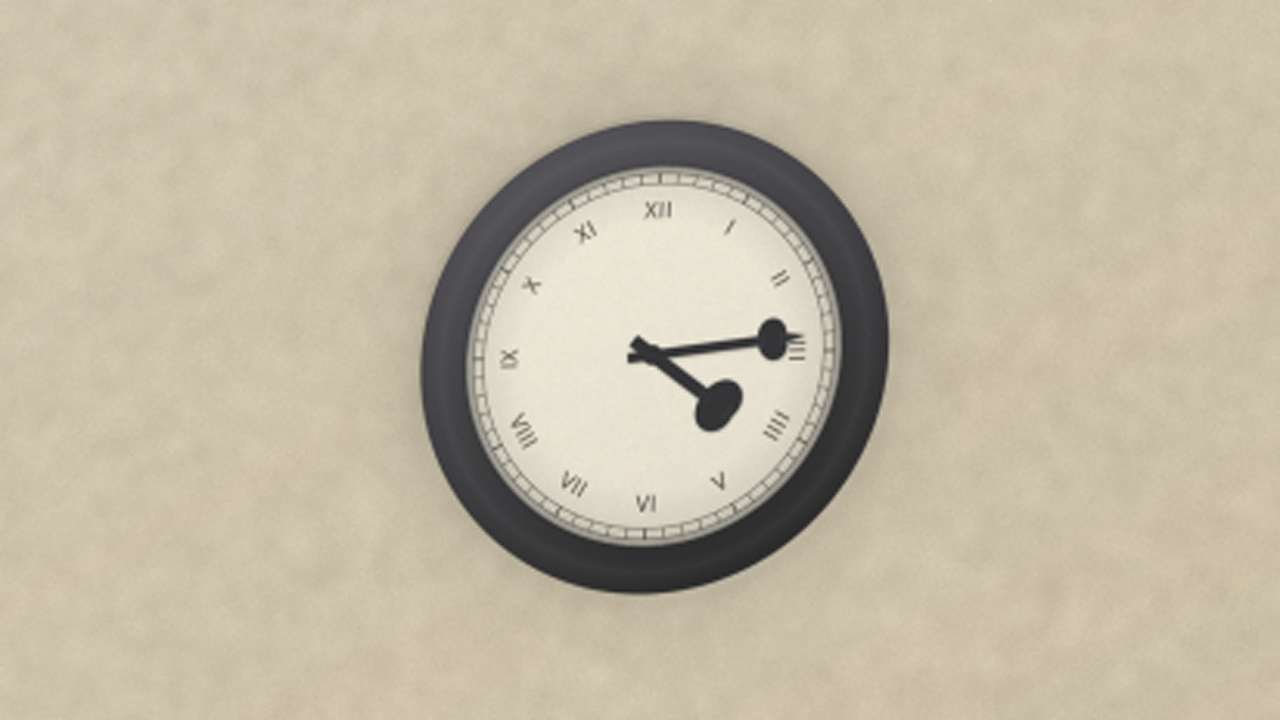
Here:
4,14
